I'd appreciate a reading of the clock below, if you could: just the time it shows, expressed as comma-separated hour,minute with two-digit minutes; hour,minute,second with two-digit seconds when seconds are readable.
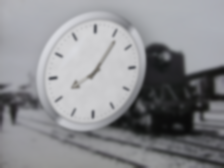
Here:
8,06
